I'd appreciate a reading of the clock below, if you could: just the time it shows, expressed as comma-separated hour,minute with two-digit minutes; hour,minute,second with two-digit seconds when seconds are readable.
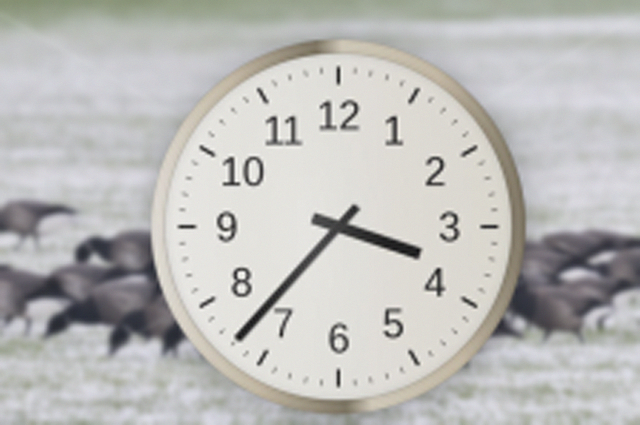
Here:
3,37
